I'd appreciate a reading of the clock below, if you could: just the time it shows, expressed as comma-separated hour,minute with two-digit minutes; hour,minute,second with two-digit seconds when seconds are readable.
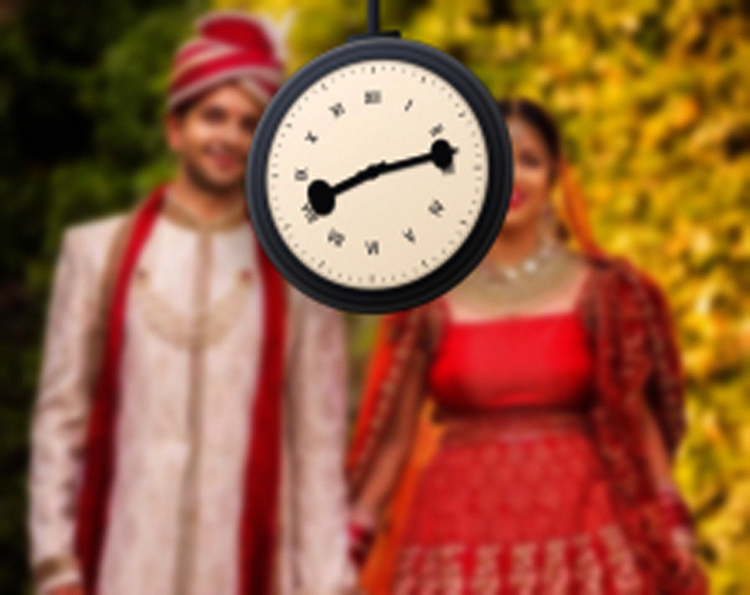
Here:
8,13
